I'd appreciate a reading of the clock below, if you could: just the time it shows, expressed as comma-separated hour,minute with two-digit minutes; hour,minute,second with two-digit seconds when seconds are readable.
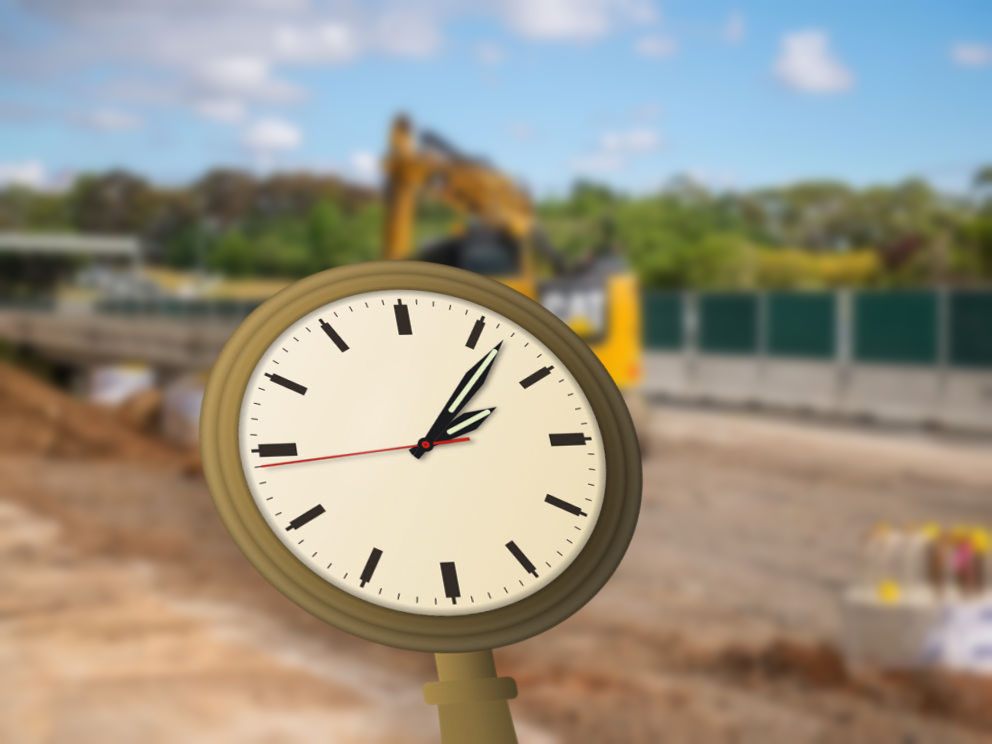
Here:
2,06,44
